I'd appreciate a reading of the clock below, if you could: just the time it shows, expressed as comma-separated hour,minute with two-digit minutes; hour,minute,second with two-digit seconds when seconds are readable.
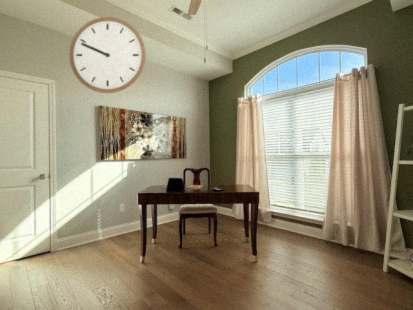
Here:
9,49
